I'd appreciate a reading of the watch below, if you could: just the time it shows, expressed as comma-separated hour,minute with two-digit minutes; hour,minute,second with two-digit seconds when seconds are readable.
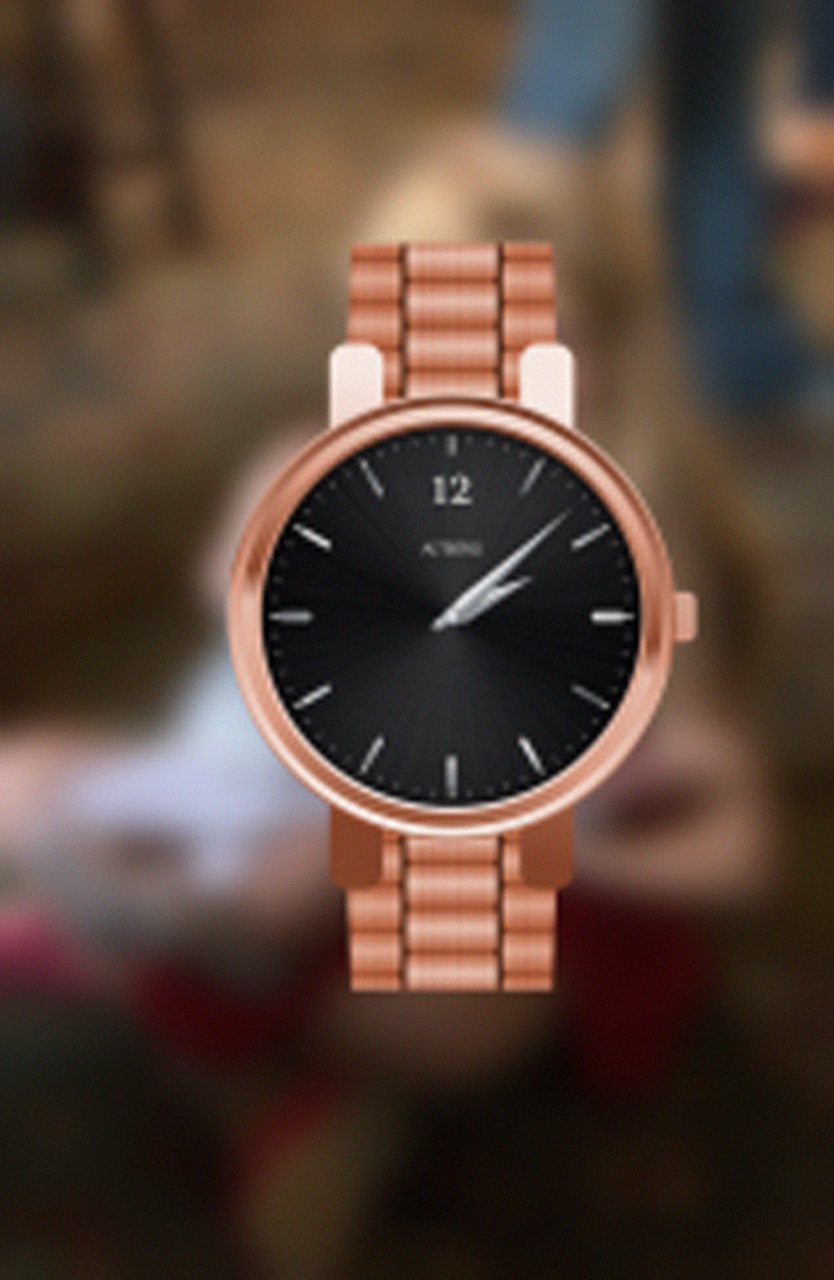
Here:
2,08
